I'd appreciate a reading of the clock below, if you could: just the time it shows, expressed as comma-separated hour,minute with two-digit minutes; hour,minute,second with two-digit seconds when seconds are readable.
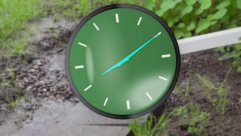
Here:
8,10
